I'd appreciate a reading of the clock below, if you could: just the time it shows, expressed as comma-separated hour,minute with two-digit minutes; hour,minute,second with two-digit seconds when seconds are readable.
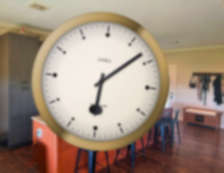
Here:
6,08
